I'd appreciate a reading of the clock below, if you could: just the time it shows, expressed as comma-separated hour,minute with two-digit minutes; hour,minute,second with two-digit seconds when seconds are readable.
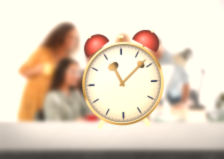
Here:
11,08
